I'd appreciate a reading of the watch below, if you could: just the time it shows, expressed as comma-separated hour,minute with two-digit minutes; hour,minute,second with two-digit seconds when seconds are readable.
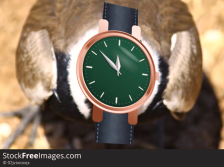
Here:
11,52
